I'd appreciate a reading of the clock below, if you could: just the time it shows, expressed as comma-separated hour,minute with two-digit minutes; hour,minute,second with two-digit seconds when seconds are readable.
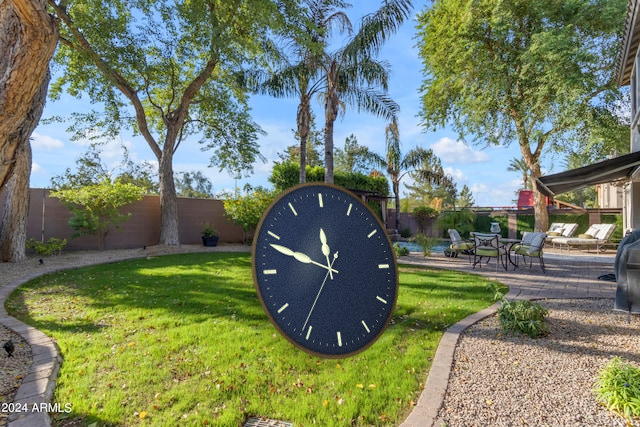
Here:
11,48,36
